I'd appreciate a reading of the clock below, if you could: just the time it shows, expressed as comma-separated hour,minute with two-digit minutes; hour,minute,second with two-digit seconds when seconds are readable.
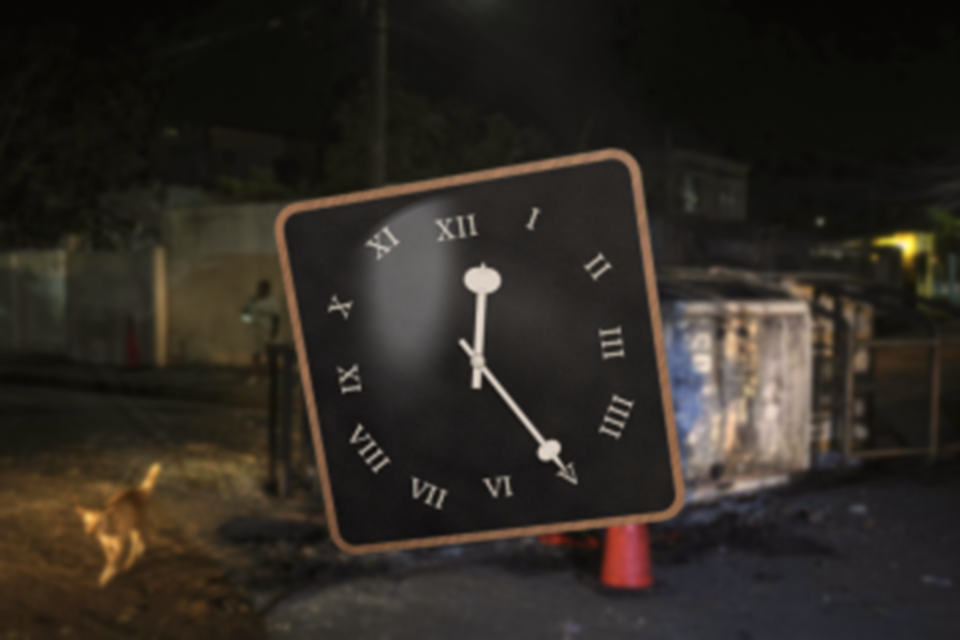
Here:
12,25
